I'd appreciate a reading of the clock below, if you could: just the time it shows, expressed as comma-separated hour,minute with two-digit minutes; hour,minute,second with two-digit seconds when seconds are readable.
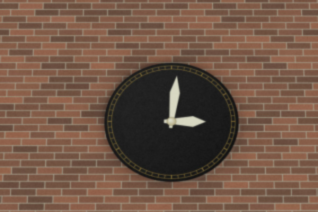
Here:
3,01
